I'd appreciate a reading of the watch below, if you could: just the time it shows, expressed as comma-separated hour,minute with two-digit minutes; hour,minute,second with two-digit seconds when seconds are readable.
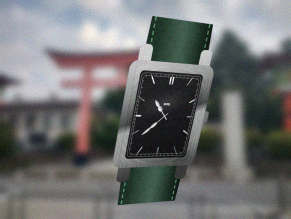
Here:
10,38
